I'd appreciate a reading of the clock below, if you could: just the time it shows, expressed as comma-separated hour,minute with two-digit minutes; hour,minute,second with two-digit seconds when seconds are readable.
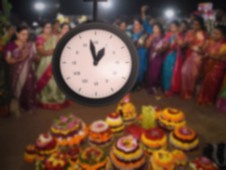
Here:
12,58
